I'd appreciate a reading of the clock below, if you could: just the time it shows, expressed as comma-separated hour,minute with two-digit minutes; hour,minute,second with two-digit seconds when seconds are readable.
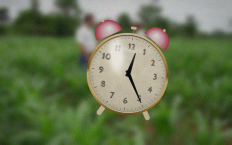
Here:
12,25
